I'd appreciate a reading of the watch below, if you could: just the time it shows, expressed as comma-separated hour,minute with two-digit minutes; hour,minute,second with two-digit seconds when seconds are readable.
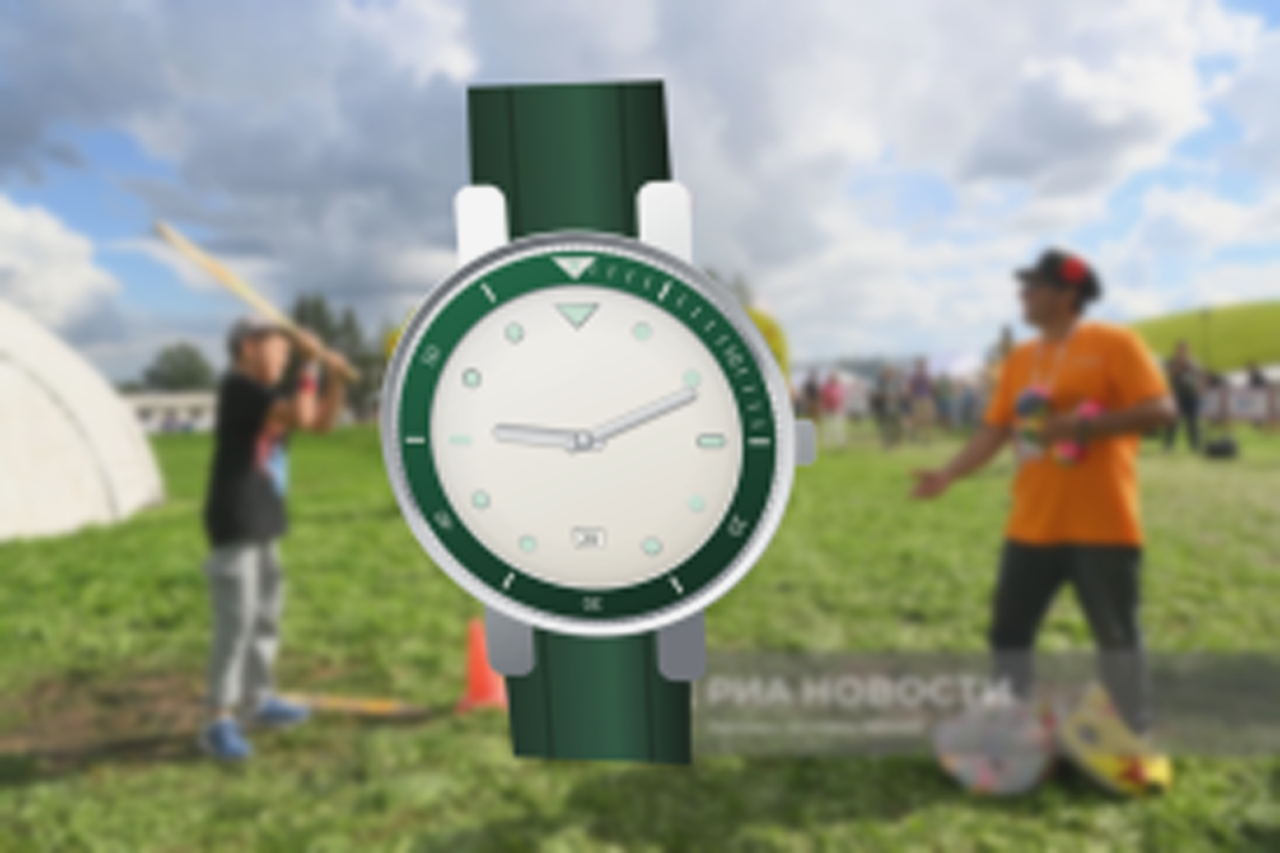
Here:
9,11
